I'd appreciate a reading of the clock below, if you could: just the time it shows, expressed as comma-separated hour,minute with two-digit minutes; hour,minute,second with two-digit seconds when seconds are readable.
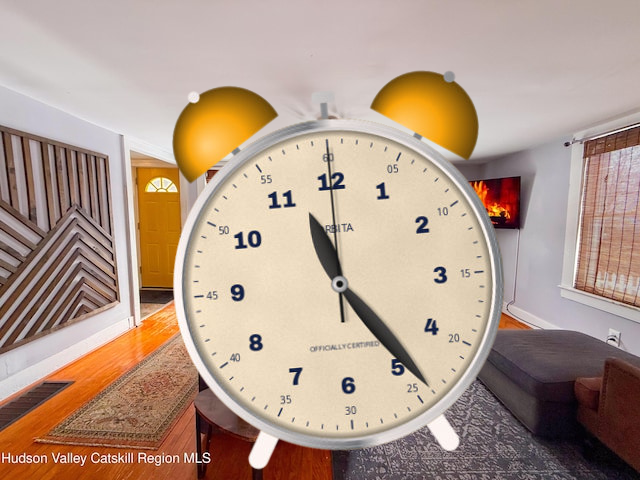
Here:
11,24,00
